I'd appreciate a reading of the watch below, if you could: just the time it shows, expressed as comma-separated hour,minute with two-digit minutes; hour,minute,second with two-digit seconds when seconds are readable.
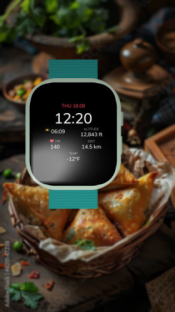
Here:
12,20
